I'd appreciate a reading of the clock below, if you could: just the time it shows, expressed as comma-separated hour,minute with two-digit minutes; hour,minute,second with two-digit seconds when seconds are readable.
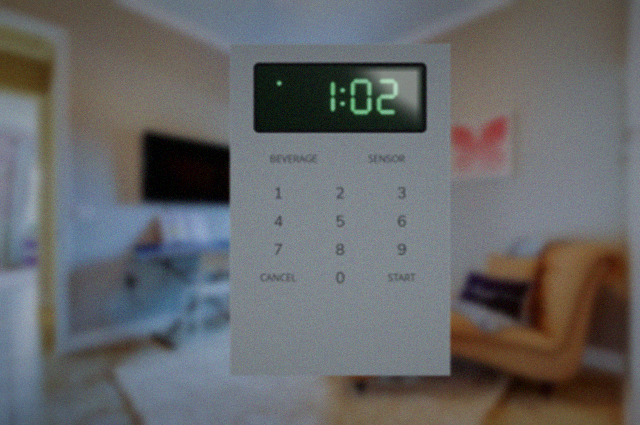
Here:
1,02
